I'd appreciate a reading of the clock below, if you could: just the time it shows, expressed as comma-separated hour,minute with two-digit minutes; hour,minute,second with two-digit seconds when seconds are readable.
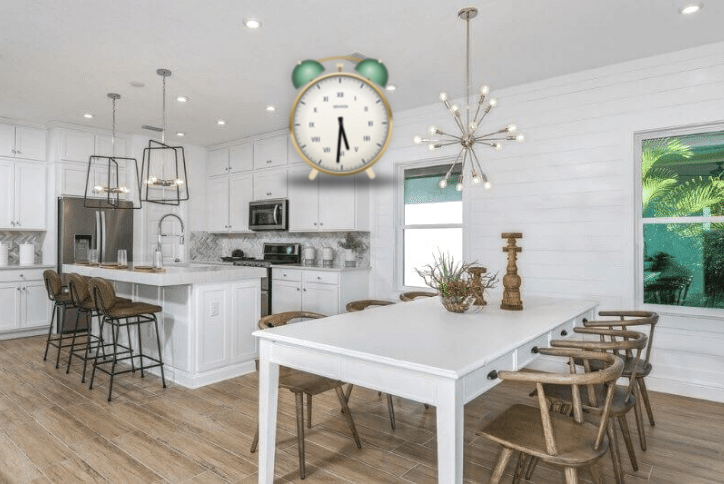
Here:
5,31
